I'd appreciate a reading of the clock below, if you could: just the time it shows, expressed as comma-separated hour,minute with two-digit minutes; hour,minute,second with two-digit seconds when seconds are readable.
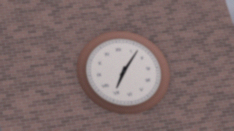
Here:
7,07
